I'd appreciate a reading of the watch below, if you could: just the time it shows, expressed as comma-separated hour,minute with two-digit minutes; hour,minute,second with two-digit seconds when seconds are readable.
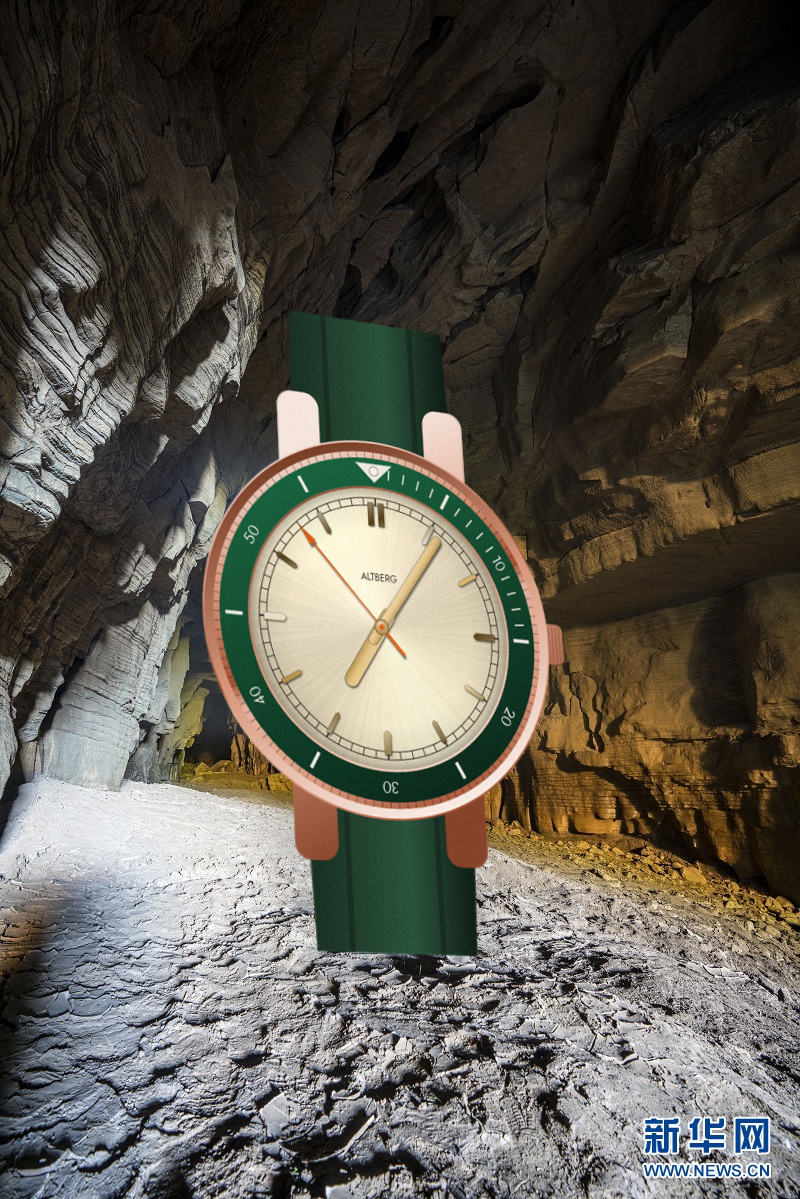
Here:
7,05,53
